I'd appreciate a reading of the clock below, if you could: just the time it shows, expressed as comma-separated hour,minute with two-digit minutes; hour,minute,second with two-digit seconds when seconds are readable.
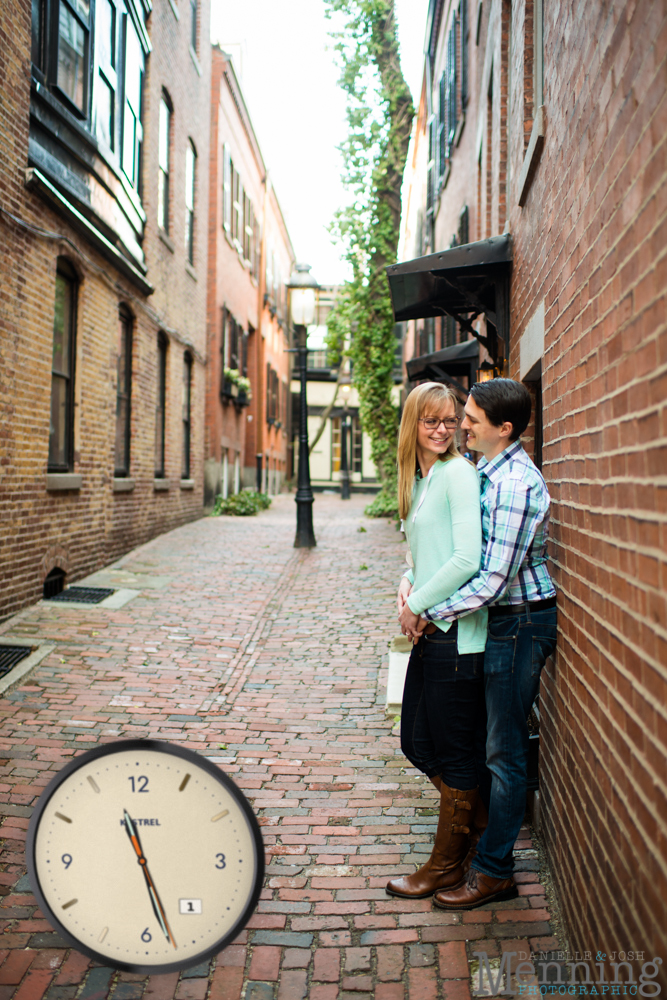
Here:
11,27,27
